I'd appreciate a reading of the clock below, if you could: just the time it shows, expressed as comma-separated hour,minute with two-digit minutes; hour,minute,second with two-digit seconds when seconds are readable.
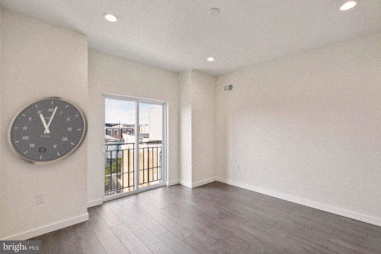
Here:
11,02
